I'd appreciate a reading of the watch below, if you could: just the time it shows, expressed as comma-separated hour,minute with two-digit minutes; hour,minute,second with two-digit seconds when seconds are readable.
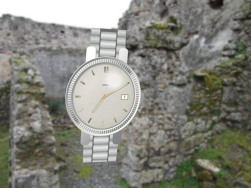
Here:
7,10
